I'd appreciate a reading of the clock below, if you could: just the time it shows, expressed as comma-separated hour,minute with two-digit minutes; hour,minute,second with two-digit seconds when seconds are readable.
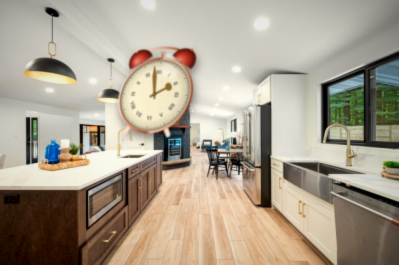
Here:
1,58
